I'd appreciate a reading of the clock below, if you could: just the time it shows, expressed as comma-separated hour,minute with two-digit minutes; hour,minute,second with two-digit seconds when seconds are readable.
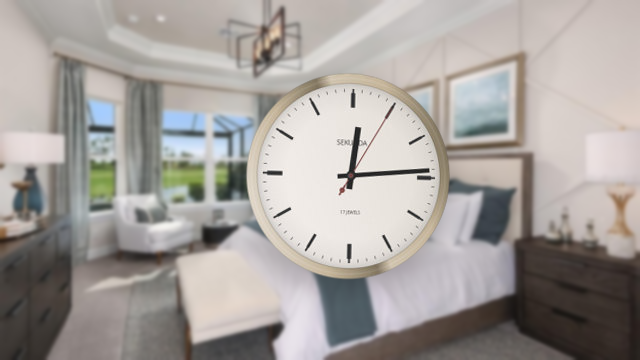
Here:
12,14,05
